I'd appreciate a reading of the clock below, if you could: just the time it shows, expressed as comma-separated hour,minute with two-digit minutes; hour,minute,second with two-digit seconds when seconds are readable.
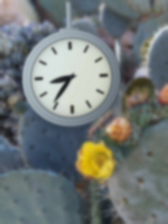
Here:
8,36
